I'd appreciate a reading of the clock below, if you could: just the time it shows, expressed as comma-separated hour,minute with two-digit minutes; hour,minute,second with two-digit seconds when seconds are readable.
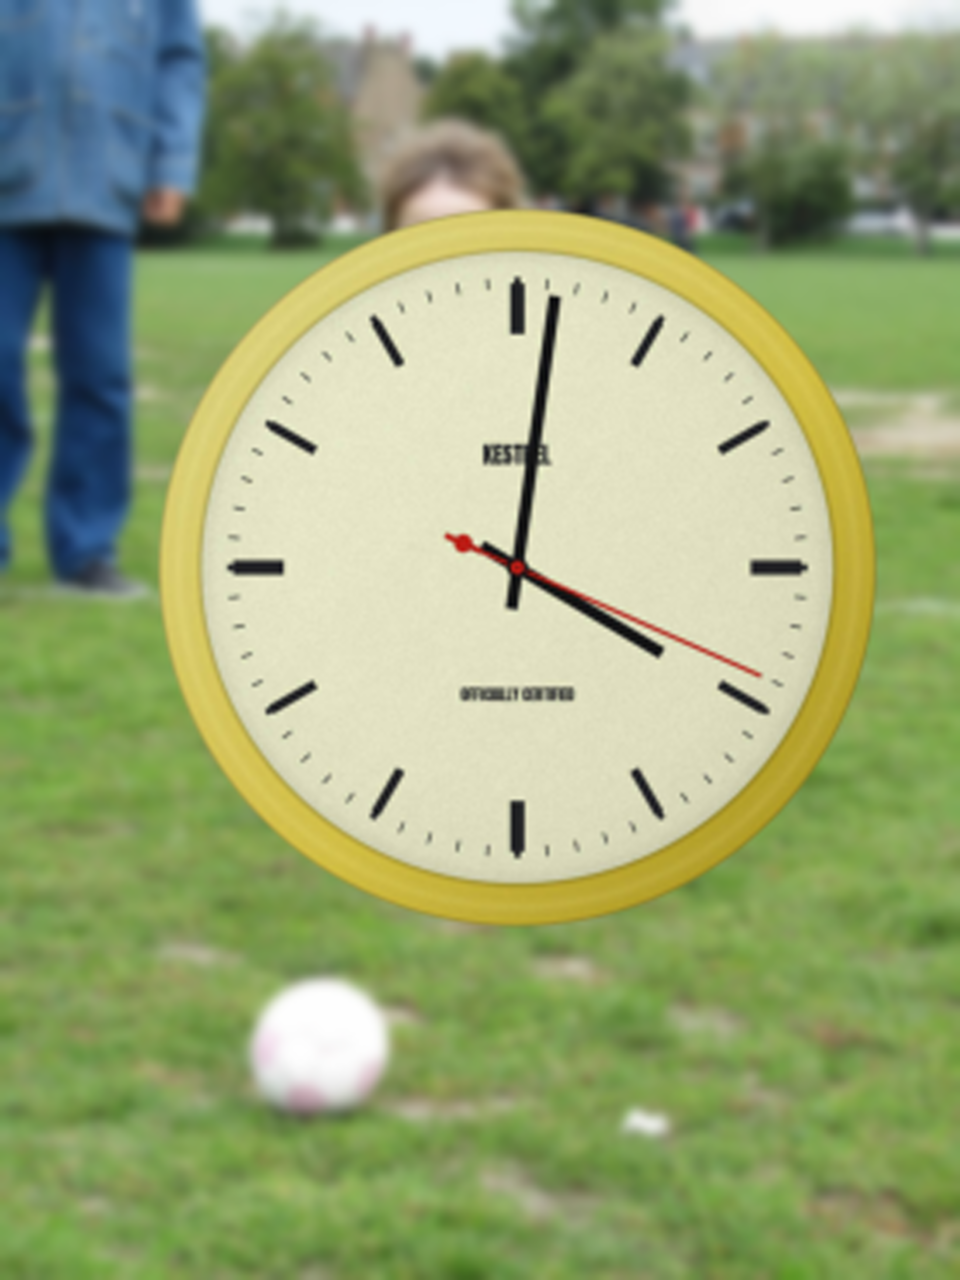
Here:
4,01,19
